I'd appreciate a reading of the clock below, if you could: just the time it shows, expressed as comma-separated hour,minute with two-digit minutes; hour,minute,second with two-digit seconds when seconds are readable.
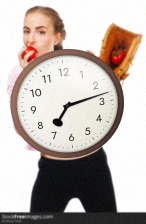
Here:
7,13
